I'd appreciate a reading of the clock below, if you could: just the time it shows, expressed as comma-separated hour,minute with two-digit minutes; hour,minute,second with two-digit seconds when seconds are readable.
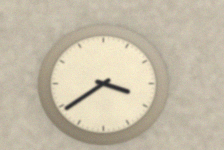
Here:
3,39
